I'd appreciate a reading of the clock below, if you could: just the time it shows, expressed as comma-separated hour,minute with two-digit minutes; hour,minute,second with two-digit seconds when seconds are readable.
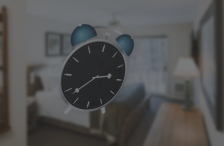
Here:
2,38
